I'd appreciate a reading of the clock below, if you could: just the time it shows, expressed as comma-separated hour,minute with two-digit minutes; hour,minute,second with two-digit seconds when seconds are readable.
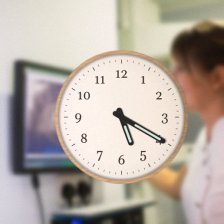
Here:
5,20
